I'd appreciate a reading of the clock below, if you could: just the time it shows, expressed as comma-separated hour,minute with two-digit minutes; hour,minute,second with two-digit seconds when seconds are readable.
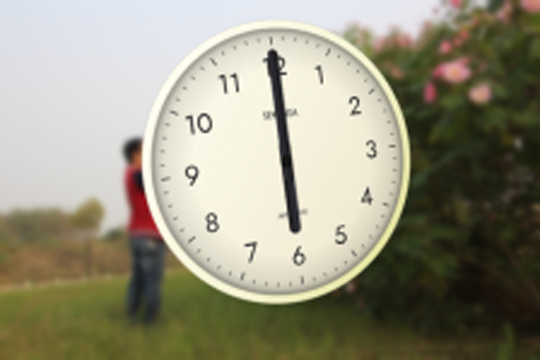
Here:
6,00
